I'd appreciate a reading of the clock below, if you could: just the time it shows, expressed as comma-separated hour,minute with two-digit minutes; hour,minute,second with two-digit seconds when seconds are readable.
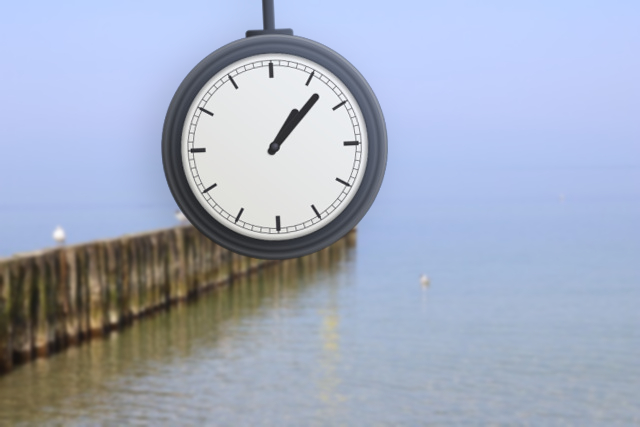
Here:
1,07
